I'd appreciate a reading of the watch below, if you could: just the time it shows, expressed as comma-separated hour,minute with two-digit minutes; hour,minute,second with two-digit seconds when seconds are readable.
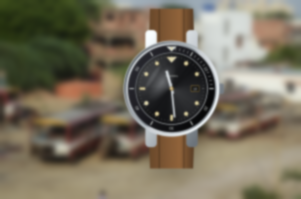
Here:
11,29
